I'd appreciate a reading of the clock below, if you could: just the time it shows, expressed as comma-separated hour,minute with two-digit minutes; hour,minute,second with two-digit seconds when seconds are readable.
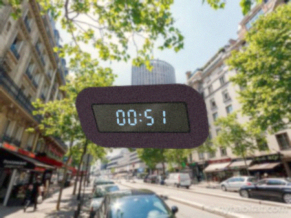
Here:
0,51
